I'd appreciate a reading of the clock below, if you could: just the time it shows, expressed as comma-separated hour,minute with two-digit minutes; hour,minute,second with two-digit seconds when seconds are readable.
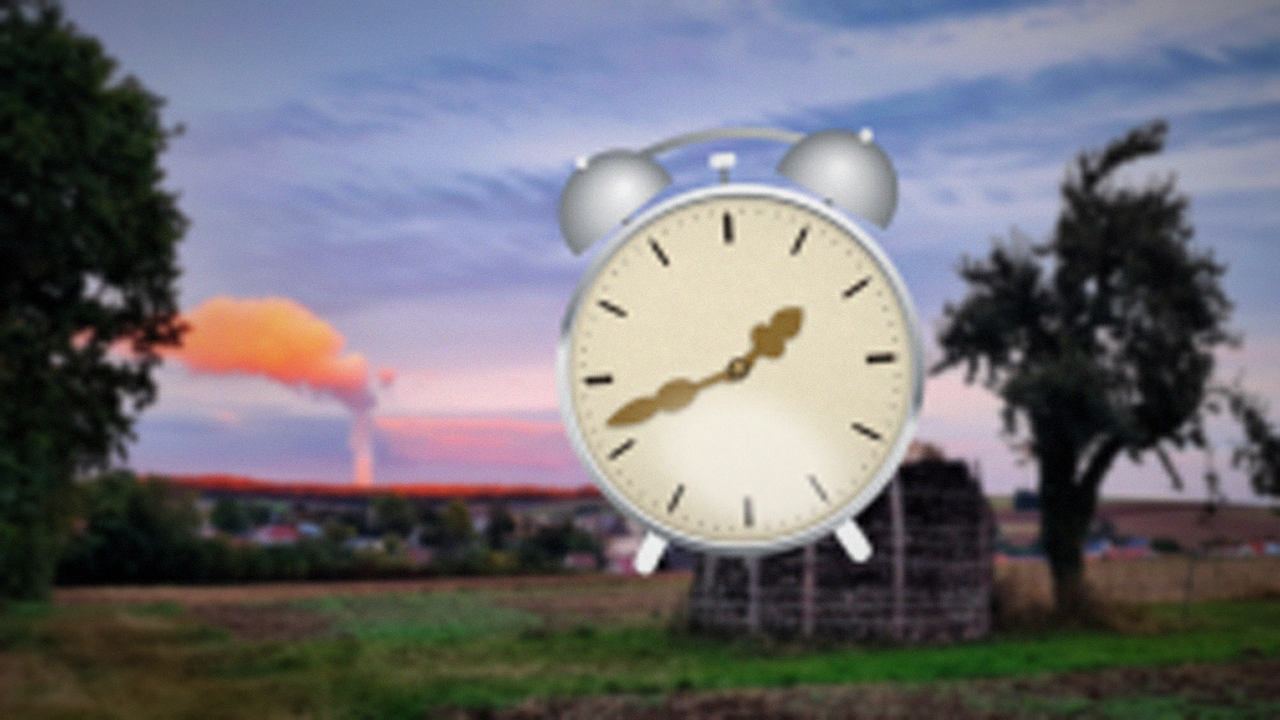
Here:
1,42
